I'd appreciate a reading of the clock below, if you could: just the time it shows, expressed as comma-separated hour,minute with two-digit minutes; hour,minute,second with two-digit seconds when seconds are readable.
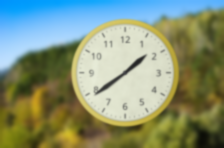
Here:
1,39
